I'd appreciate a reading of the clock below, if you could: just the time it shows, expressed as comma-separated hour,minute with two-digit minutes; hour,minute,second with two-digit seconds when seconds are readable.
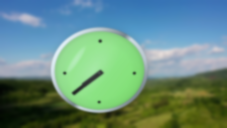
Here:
7,38
